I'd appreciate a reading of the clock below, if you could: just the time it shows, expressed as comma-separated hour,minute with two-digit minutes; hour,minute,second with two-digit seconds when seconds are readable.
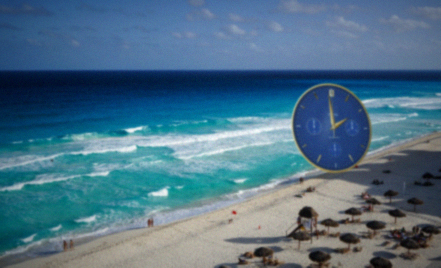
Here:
1,59
